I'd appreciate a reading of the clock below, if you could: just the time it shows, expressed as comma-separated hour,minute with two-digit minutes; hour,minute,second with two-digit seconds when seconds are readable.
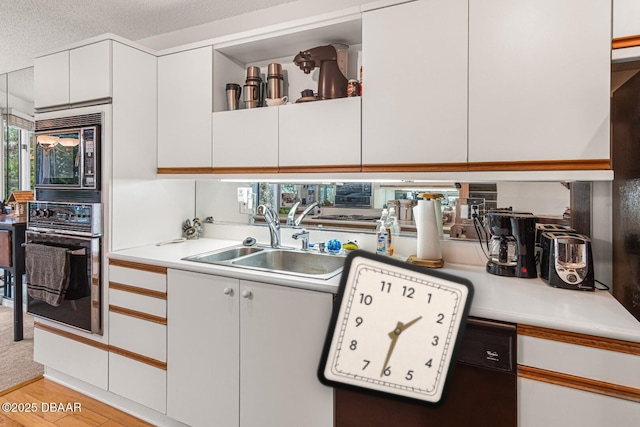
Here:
1,31
